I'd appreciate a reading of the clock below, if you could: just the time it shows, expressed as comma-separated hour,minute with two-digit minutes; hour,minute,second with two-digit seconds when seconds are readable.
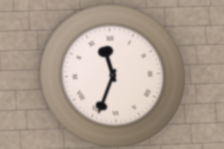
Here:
11,34
